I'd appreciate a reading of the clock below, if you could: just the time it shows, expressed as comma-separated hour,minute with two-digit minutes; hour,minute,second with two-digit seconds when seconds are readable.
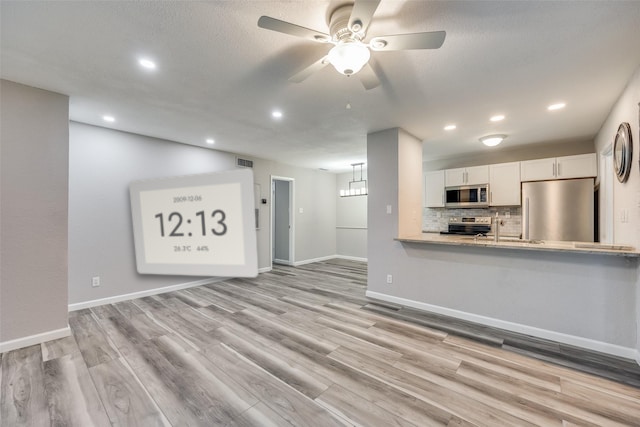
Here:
12,13
